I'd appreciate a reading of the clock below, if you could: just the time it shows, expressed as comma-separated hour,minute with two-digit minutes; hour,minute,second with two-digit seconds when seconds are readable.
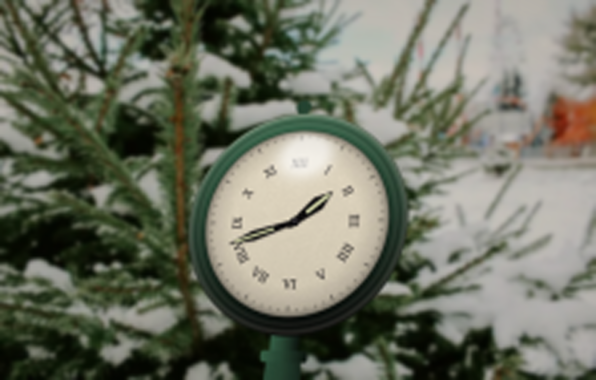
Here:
1,42
